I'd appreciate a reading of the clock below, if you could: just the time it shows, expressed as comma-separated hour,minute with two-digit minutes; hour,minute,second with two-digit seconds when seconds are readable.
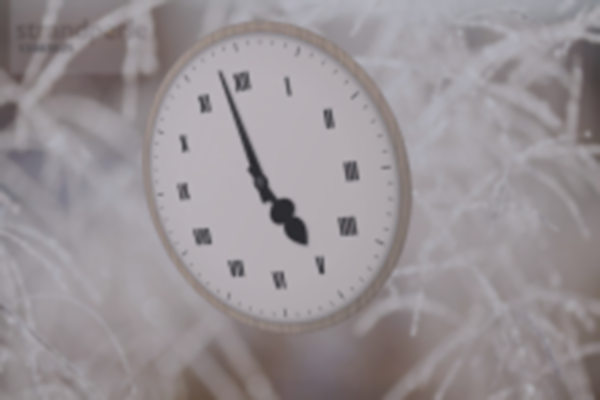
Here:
4,58
